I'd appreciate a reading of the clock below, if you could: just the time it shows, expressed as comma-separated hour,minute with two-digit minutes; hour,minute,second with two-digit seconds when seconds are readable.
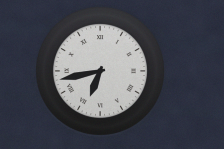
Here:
6,43
